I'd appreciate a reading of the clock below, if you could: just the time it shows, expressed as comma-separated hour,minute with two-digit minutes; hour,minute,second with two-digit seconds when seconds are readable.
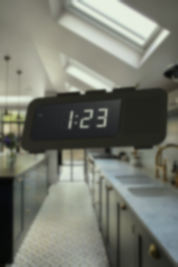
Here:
1,23
